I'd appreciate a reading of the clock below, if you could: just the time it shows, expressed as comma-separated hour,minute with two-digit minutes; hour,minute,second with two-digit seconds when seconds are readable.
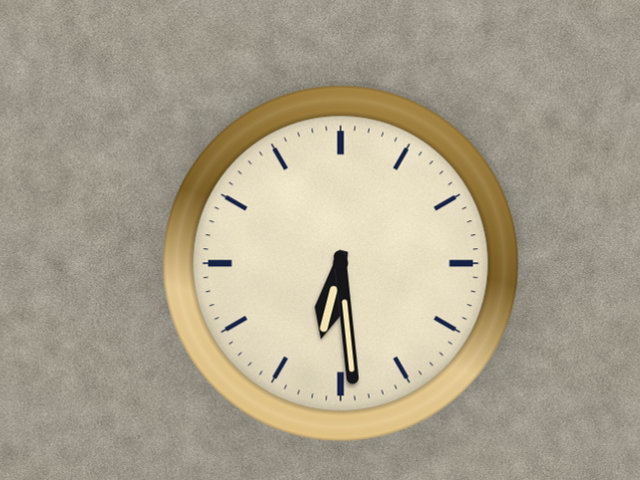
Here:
6,29
